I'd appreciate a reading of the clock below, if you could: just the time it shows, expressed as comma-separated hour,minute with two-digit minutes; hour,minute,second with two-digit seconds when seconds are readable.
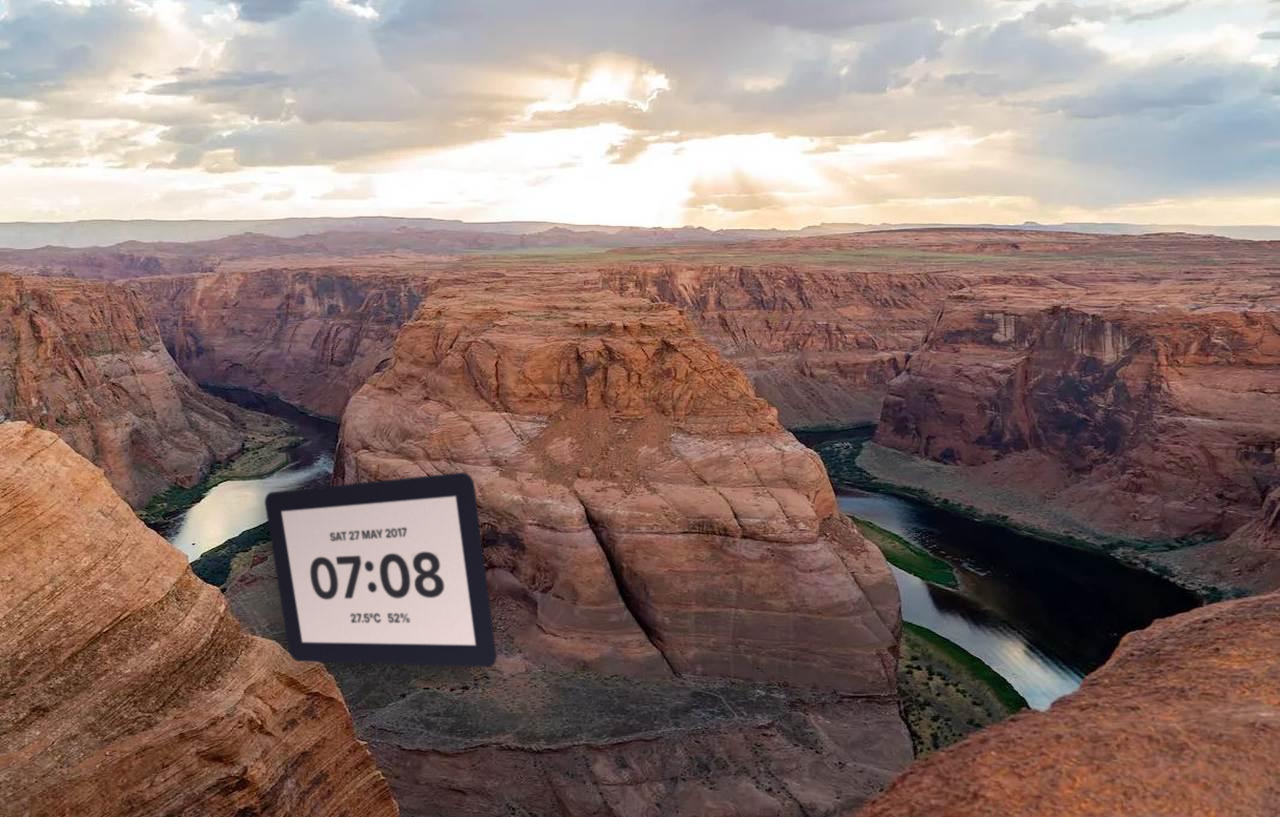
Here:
7,08
